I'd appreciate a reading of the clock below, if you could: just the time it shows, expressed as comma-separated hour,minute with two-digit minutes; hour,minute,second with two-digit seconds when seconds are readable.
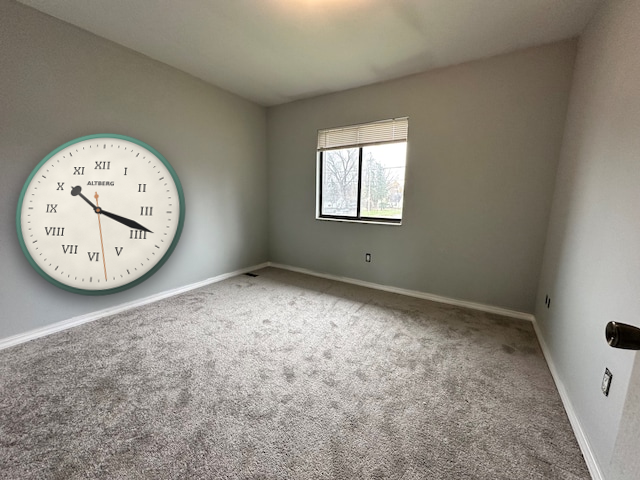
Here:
10,18,28
